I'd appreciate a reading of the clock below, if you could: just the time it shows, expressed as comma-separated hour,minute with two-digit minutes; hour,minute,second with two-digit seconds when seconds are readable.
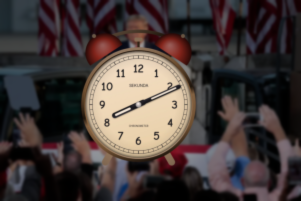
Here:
8,11
